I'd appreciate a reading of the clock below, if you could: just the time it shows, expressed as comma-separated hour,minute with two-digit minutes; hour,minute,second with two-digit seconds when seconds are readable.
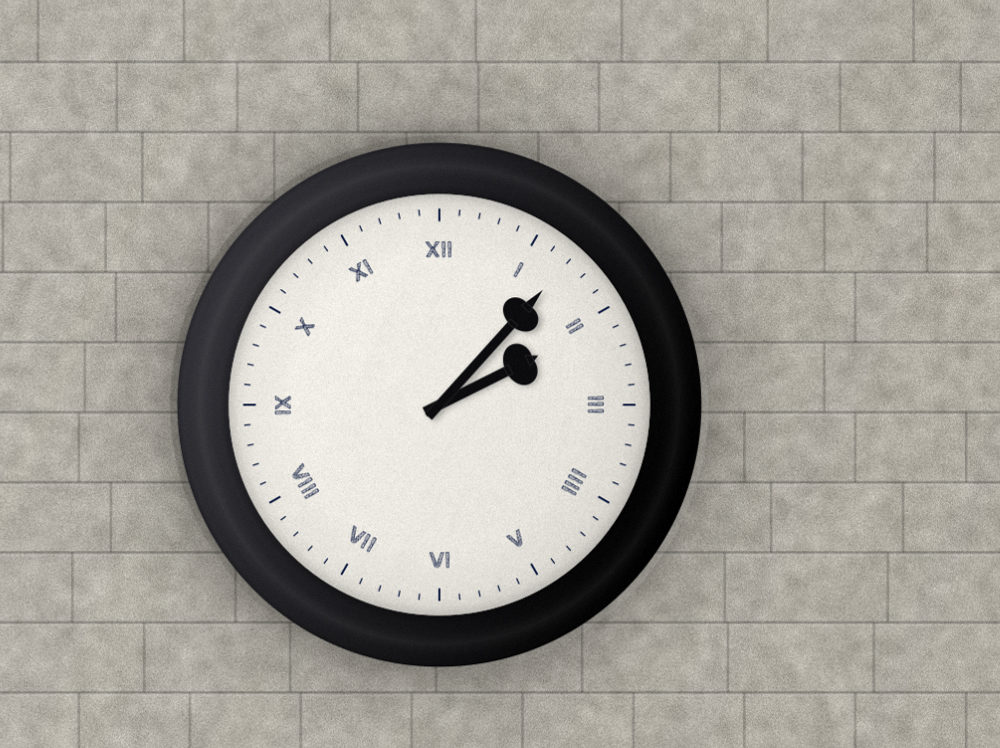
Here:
2,07
